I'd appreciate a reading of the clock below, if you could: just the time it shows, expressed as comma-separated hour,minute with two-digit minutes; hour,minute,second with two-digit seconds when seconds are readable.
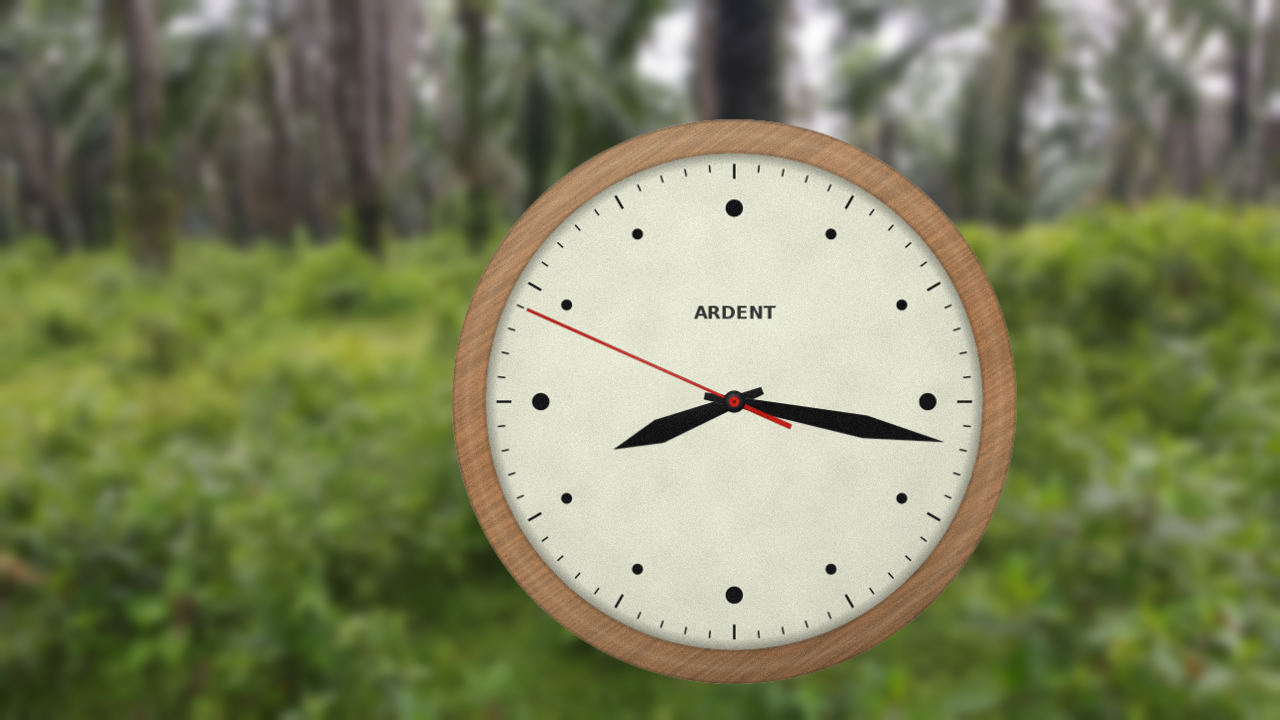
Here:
8,16,49
